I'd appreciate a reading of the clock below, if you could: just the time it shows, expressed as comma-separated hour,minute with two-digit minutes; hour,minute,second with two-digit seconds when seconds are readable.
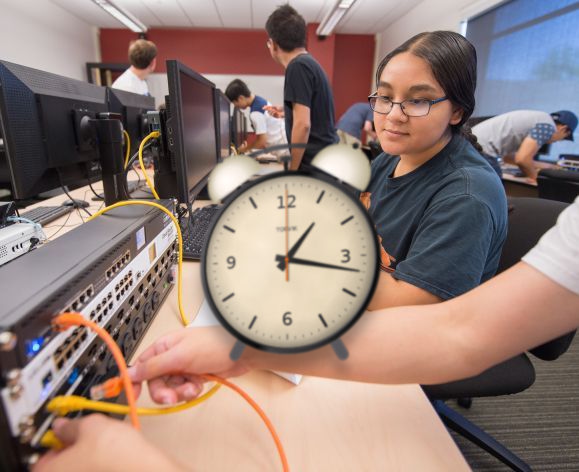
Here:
1,17,00
